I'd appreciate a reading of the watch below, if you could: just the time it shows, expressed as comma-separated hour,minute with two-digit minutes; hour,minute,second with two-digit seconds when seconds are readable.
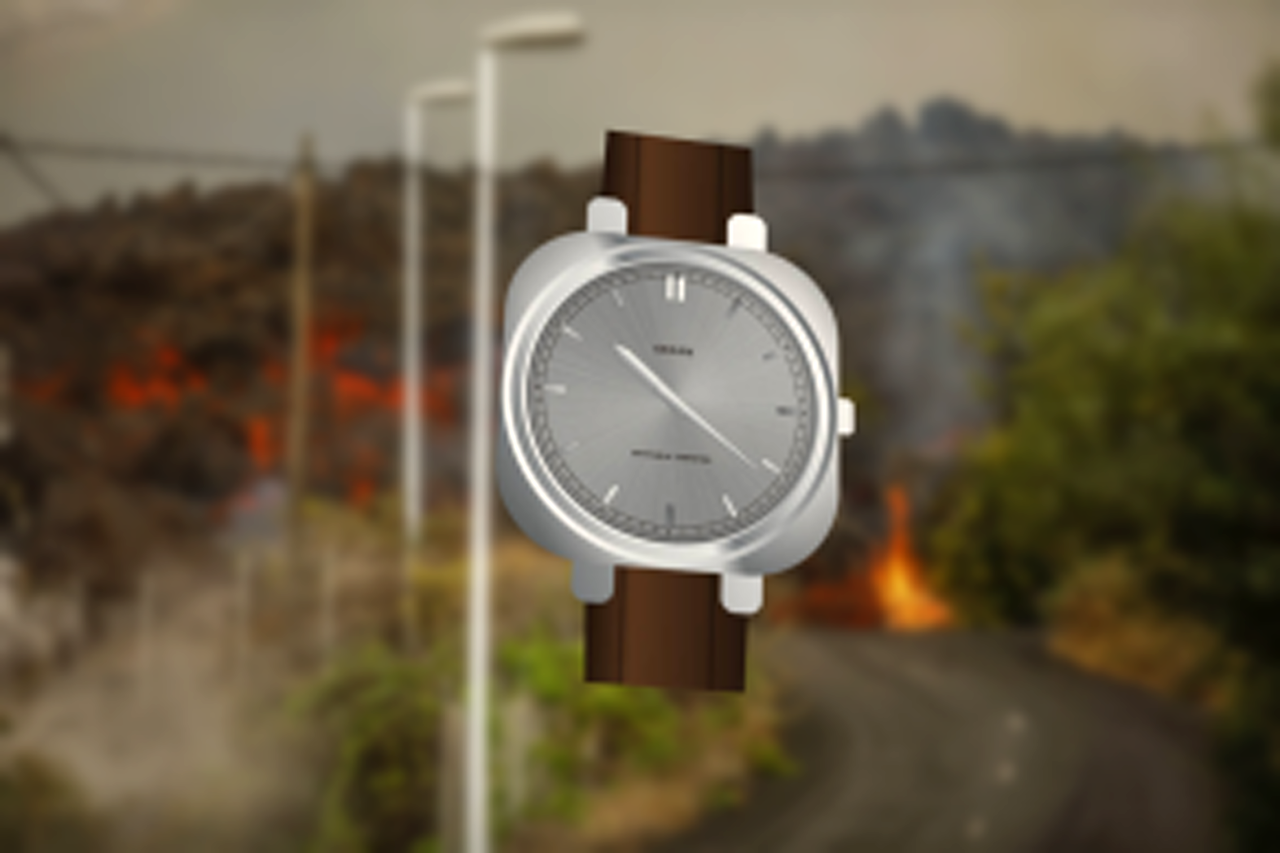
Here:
10,21
